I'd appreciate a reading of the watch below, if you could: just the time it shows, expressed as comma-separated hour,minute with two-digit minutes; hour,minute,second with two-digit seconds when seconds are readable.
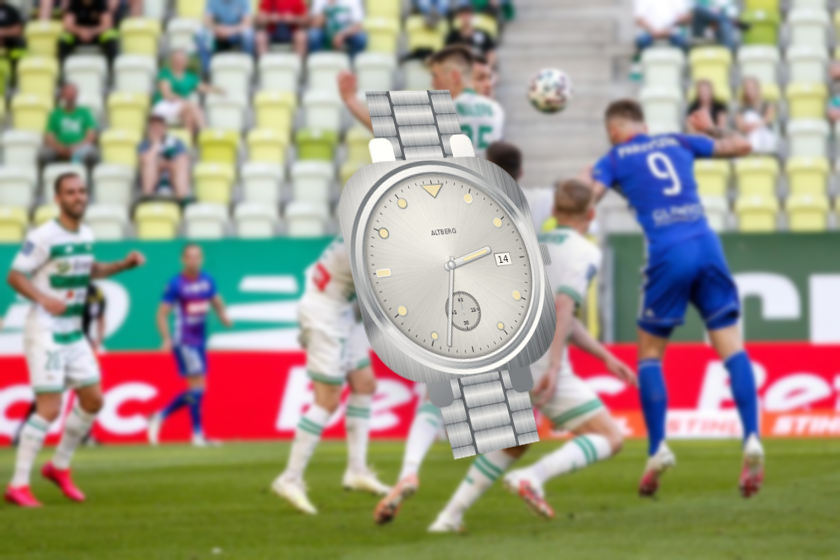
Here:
2,33
